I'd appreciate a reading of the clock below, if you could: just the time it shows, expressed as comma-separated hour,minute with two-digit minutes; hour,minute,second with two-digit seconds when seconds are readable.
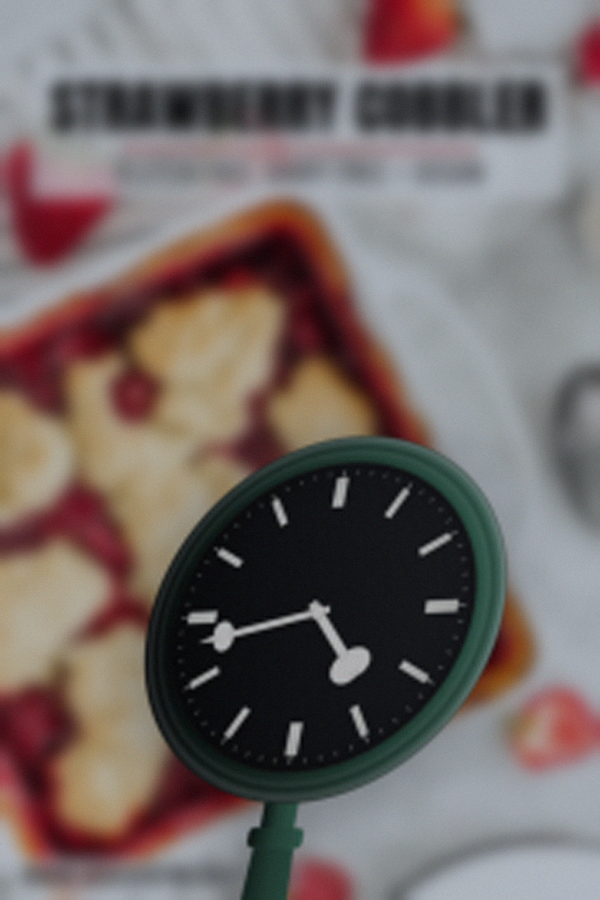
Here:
4,43
